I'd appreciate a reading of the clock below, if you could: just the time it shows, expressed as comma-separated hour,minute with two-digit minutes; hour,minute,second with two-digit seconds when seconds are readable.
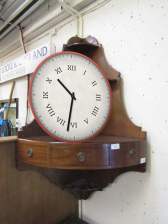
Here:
10,32
